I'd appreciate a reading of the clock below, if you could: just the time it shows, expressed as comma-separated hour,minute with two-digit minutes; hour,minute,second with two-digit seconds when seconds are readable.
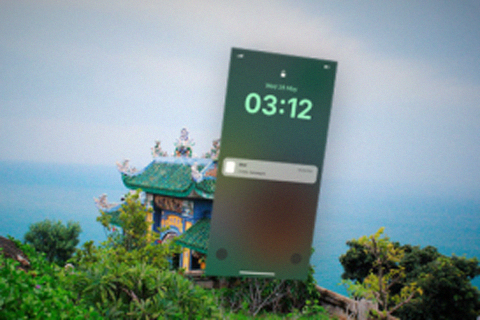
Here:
3,12
